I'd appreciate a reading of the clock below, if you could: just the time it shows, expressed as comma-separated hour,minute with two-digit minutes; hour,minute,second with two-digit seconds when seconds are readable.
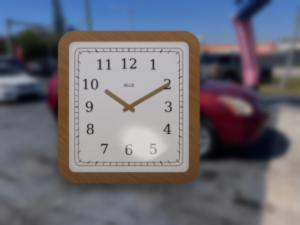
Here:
10,10
